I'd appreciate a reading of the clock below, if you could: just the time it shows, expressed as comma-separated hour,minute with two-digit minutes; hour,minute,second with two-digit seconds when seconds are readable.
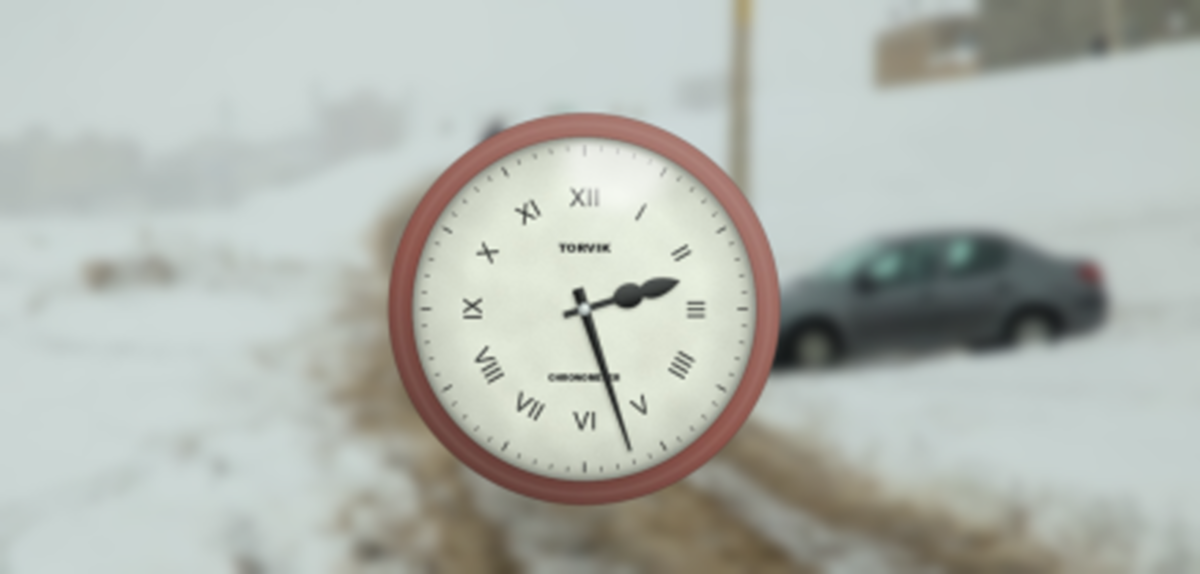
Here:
2,27
